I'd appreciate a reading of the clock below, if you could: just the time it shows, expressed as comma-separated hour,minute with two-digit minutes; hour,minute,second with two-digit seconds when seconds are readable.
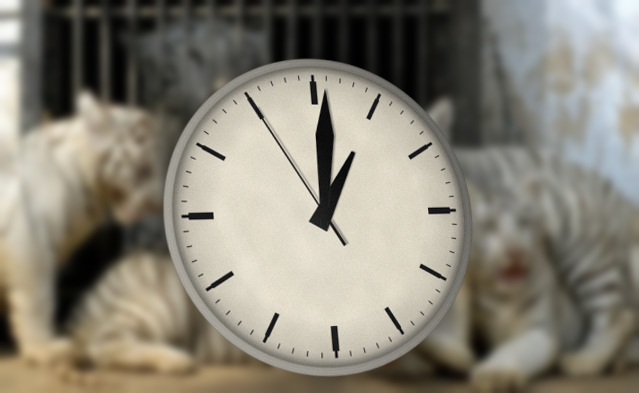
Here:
1,00,55
